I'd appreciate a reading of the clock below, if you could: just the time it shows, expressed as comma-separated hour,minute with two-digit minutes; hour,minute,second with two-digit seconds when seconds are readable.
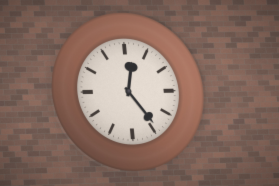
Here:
12,24
